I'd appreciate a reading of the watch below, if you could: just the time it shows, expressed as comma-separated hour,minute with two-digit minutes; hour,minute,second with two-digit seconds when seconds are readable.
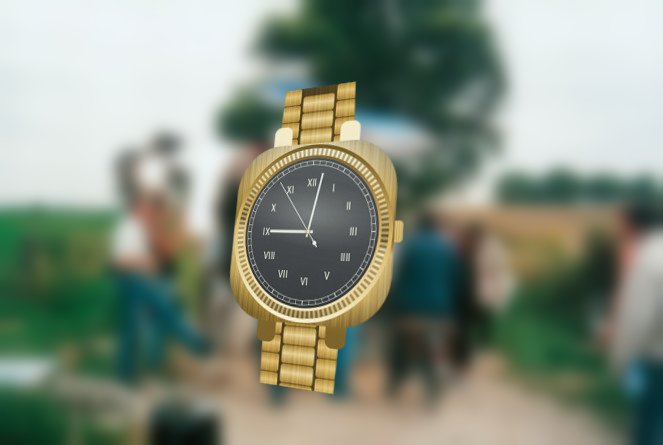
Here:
9,01,54
